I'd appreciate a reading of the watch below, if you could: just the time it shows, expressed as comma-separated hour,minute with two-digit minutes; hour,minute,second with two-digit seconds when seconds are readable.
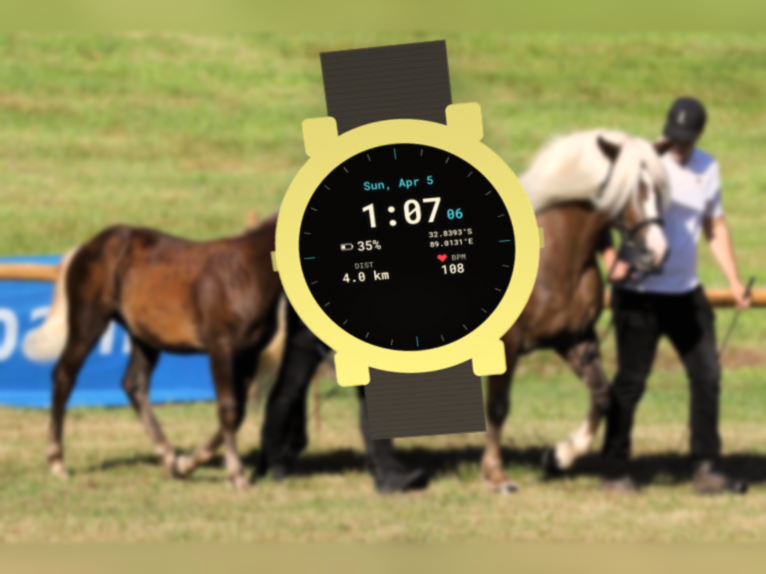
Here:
1,07,06
